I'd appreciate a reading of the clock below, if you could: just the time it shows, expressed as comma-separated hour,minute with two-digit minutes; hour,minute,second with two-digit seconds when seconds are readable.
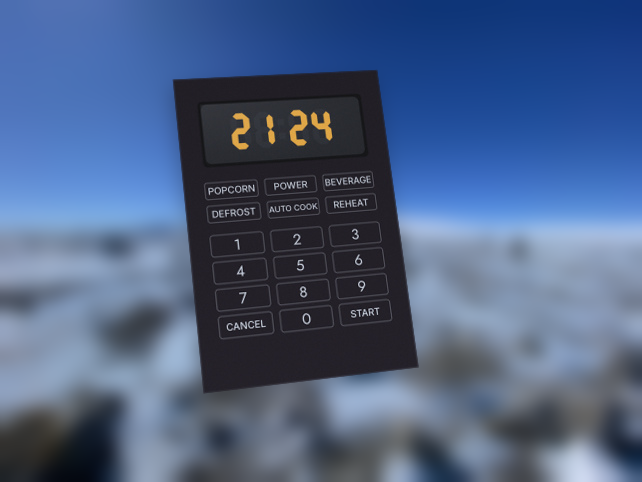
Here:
21,24
